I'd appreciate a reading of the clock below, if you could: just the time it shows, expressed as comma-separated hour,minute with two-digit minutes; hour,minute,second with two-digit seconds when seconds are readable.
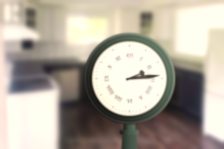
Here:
2,14
